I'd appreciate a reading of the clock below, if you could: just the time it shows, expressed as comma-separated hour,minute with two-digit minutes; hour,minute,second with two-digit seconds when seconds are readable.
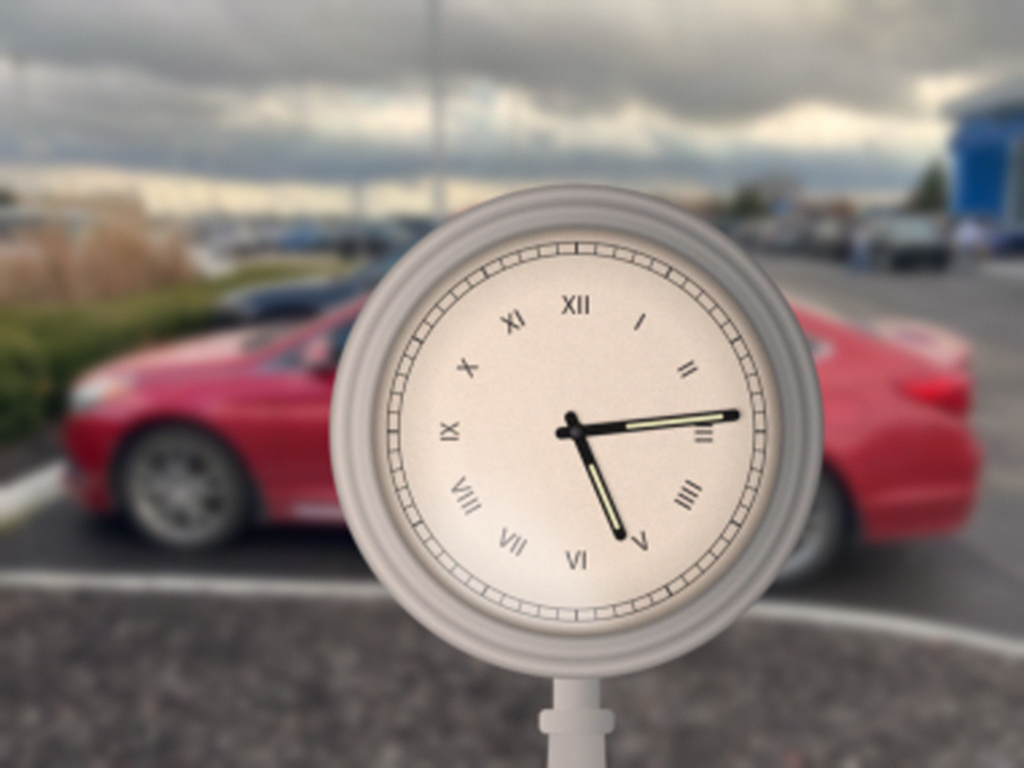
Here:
5,14
